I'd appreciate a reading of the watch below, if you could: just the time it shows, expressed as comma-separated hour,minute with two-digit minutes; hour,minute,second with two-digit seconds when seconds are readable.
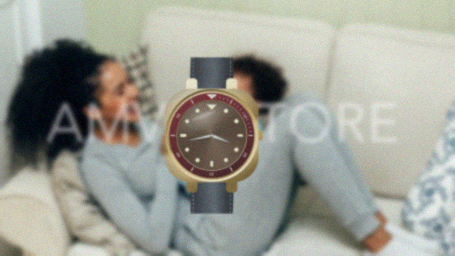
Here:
3,43
